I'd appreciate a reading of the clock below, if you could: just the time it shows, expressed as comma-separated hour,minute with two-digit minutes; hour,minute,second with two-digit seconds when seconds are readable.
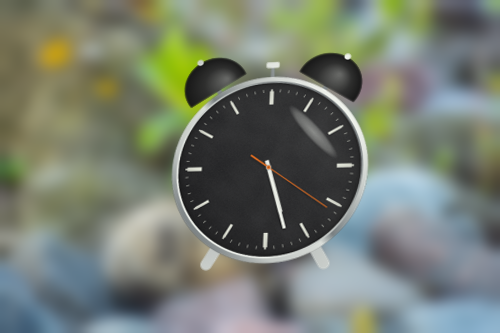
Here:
5,27,21
